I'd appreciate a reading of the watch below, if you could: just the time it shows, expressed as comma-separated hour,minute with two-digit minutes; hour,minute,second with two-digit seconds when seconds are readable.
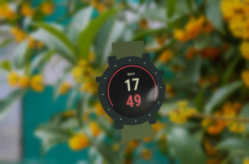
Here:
17,49
